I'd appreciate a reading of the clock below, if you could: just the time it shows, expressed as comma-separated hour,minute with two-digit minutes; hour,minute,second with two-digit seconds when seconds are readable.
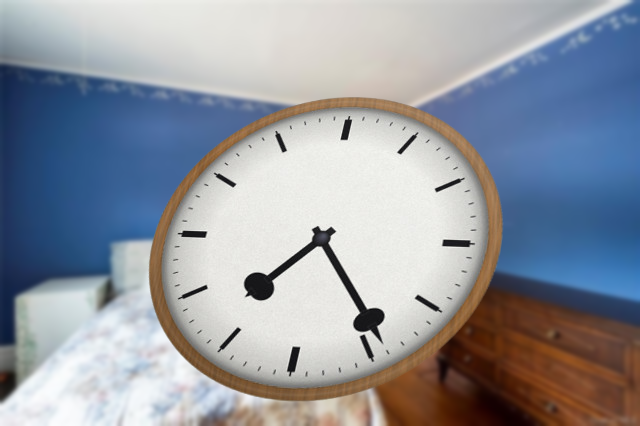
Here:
7,24
